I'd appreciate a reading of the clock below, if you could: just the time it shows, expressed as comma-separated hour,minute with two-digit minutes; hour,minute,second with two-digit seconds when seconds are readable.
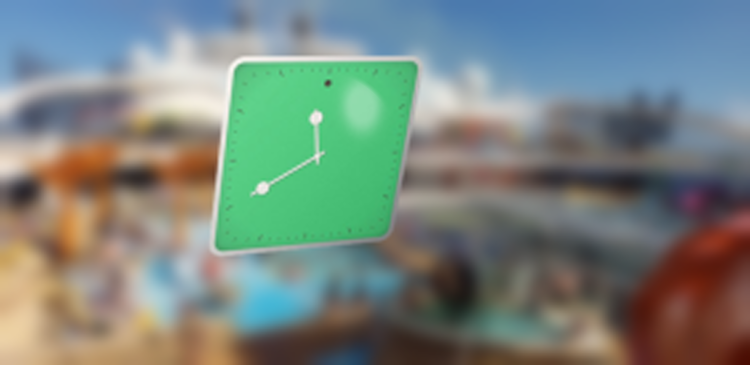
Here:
11,40
